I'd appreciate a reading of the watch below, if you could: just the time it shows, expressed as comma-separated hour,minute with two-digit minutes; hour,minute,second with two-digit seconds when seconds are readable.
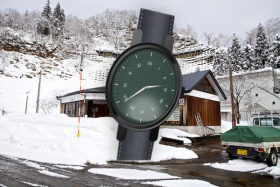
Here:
2,39
